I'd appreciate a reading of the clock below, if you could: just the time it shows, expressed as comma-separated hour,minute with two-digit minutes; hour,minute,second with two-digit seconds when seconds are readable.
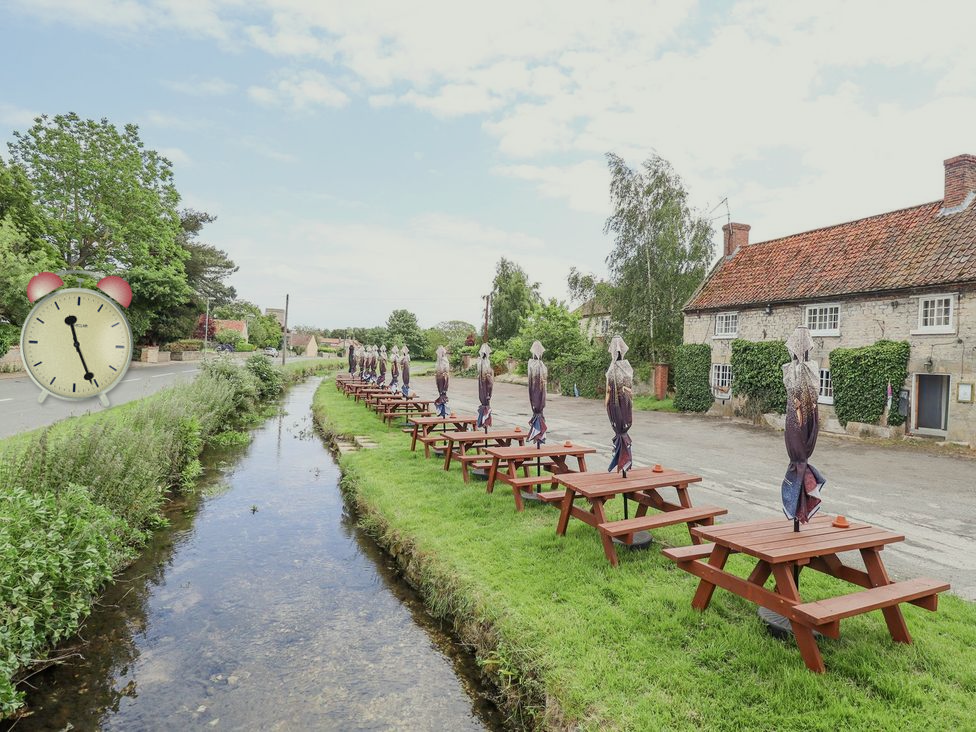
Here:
11,26
